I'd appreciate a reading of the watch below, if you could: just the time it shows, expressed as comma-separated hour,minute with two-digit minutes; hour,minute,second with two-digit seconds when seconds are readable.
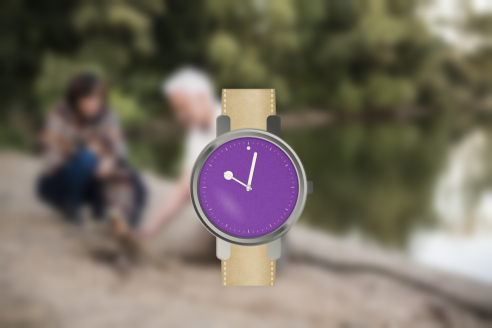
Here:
10,02
